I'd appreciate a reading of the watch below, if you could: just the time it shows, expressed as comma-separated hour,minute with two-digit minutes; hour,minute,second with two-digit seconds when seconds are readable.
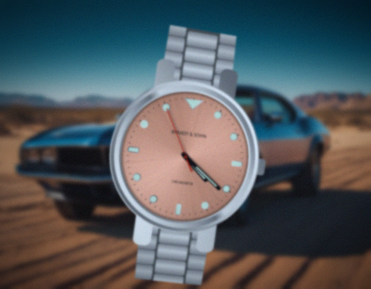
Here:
4,20,55
